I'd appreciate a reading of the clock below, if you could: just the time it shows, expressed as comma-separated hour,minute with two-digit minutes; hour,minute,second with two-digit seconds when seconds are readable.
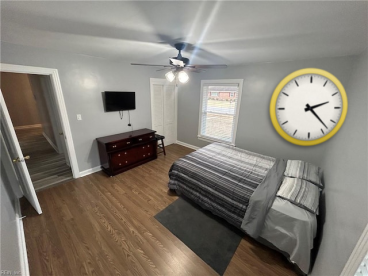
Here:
2,23
